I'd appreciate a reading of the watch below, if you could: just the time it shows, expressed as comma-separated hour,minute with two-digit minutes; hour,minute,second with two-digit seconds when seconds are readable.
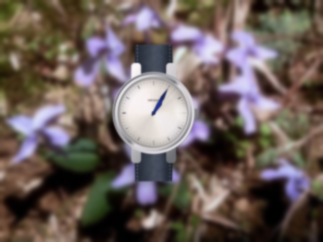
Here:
1,05
